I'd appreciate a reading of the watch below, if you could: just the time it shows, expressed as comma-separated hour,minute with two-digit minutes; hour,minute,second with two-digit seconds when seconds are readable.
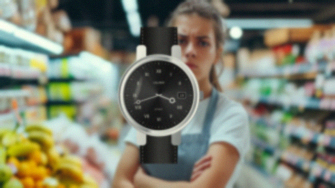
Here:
3,42
